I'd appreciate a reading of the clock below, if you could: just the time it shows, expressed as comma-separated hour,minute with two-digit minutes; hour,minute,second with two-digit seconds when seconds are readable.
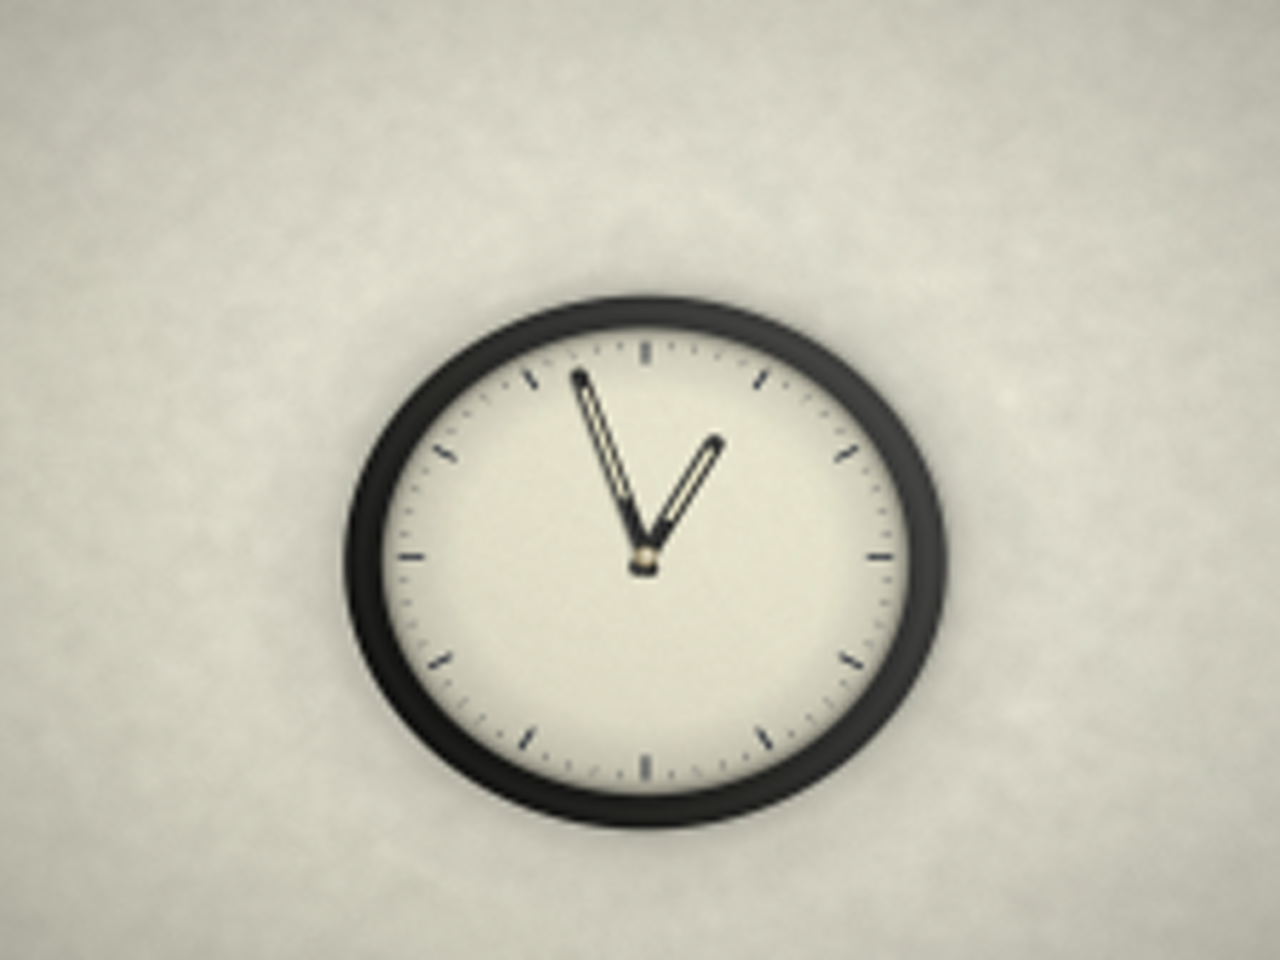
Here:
12,57
